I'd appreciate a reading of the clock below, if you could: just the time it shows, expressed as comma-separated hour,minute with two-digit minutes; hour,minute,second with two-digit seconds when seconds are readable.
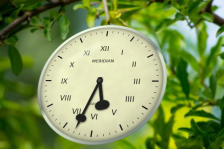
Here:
5,33
